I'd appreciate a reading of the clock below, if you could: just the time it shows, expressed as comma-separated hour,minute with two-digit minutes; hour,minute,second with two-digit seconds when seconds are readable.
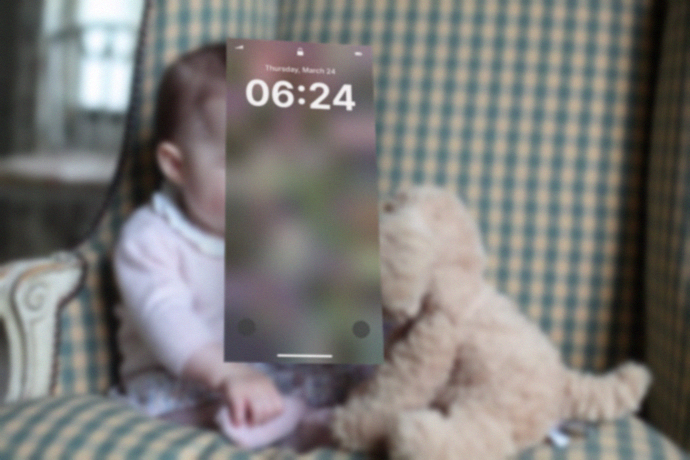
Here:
6,24
